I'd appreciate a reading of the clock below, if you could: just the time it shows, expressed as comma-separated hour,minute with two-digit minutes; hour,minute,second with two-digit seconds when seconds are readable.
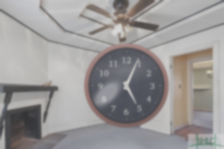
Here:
5,04
